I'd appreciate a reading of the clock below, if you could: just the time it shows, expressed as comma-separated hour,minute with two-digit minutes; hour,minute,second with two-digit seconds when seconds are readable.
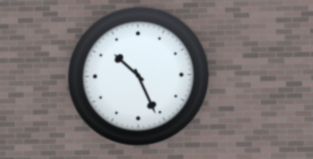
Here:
10,26
